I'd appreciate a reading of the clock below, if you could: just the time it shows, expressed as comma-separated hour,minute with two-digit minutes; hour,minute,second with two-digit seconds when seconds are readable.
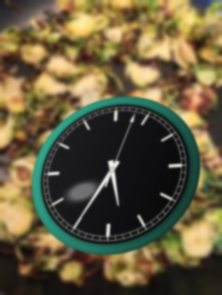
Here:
5,35,03
